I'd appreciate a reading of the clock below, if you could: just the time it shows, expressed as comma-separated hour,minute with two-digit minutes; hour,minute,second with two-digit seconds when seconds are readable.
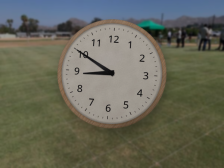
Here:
8,50
